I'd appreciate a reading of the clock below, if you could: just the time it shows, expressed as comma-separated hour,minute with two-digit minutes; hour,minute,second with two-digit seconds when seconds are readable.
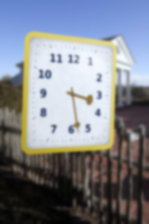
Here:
3,28
